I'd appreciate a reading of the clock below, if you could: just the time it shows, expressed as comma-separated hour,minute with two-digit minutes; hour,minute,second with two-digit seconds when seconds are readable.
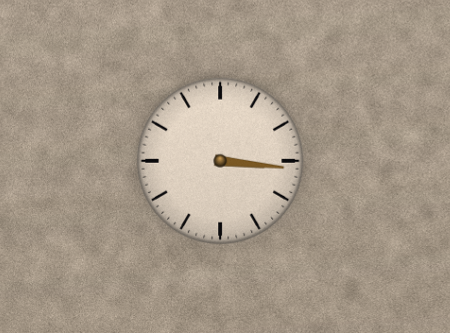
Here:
3,16
